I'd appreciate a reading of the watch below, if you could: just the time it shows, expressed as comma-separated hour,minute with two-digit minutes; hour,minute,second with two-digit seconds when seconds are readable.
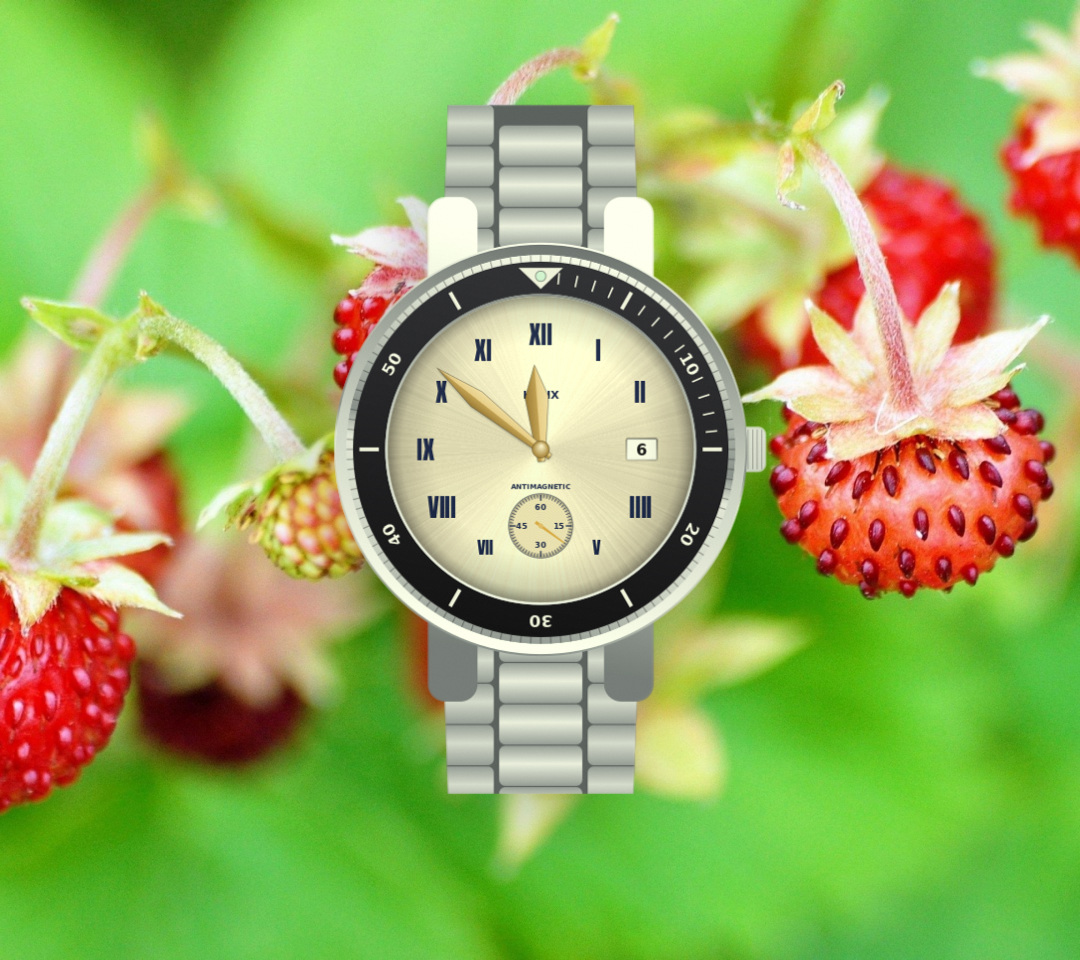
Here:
11,51,21
